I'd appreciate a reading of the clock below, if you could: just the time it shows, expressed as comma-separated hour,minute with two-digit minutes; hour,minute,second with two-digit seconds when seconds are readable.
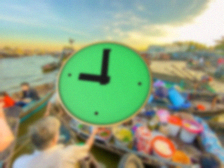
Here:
8,59
